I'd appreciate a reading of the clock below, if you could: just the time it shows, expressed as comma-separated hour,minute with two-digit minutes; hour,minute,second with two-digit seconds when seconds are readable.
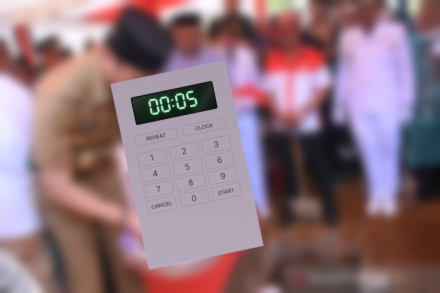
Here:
0,05
